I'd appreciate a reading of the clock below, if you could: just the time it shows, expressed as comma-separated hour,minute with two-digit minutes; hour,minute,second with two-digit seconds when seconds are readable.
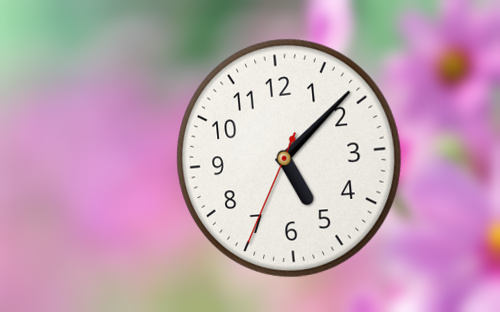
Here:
5,08,35
